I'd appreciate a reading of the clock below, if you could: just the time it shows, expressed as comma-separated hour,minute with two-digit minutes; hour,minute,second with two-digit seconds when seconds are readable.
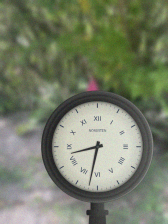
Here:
8,32
